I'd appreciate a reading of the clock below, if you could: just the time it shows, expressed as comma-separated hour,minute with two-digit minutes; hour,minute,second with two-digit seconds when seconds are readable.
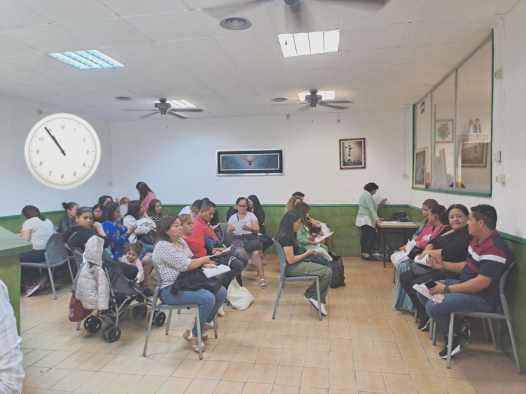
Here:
10,54
